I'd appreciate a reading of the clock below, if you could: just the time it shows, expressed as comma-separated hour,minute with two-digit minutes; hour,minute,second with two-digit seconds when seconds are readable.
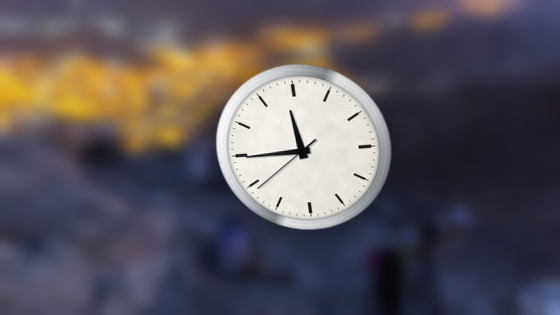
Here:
11,44,39
